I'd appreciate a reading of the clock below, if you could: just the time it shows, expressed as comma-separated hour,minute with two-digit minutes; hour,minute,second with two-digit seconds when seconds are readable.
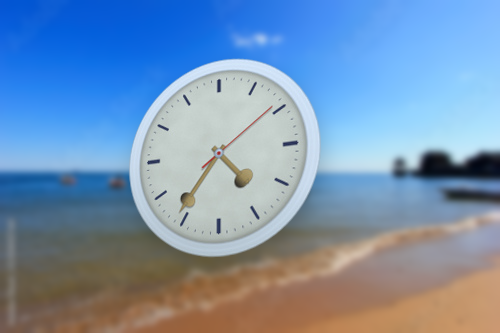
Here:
4,36,09
